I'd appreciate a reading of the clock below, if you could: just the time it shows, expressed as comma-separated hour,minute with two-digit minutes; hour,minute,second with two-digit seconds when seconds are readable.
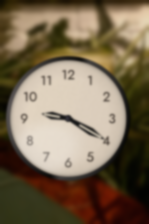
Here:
9,20
